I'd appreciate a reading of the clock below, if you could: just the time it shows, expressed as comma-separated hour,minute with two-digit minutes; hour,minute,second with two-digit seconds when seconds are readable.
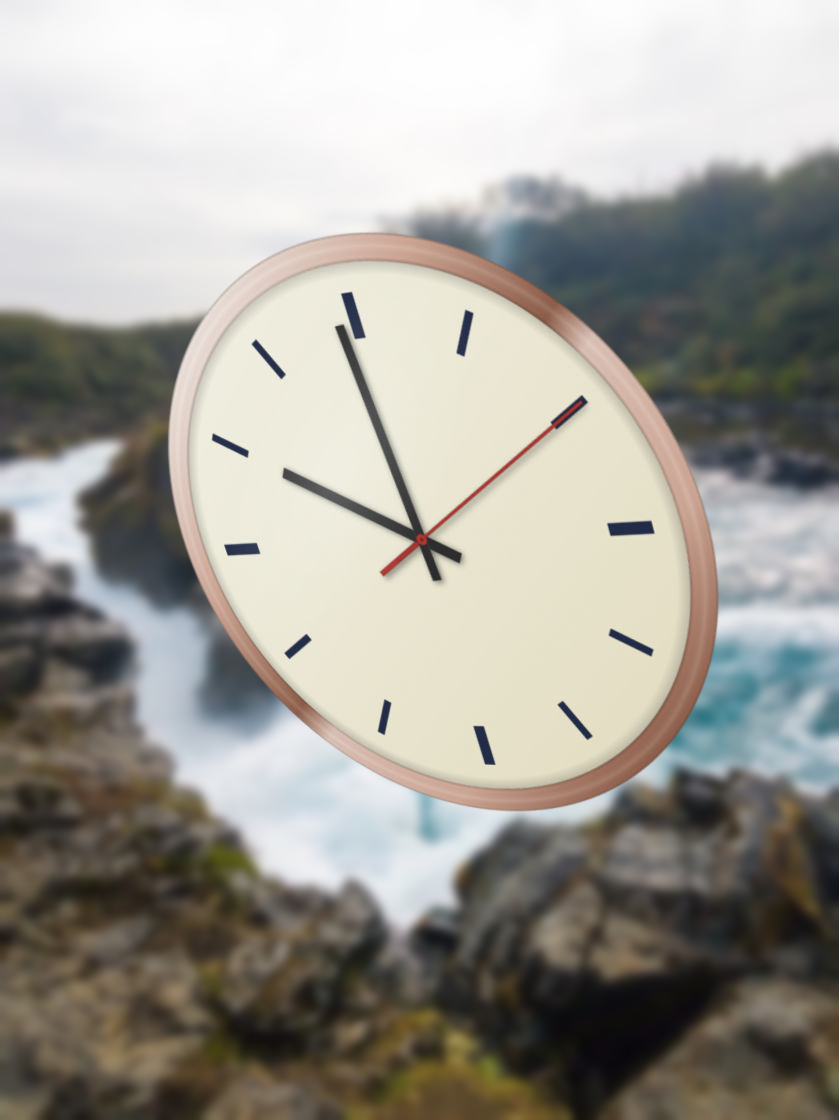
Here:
9,59,10
